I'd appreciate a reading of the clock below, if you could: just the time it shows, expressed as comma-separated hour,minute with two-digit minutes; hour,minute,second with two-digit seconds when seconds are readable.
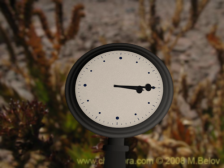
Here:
3,15
